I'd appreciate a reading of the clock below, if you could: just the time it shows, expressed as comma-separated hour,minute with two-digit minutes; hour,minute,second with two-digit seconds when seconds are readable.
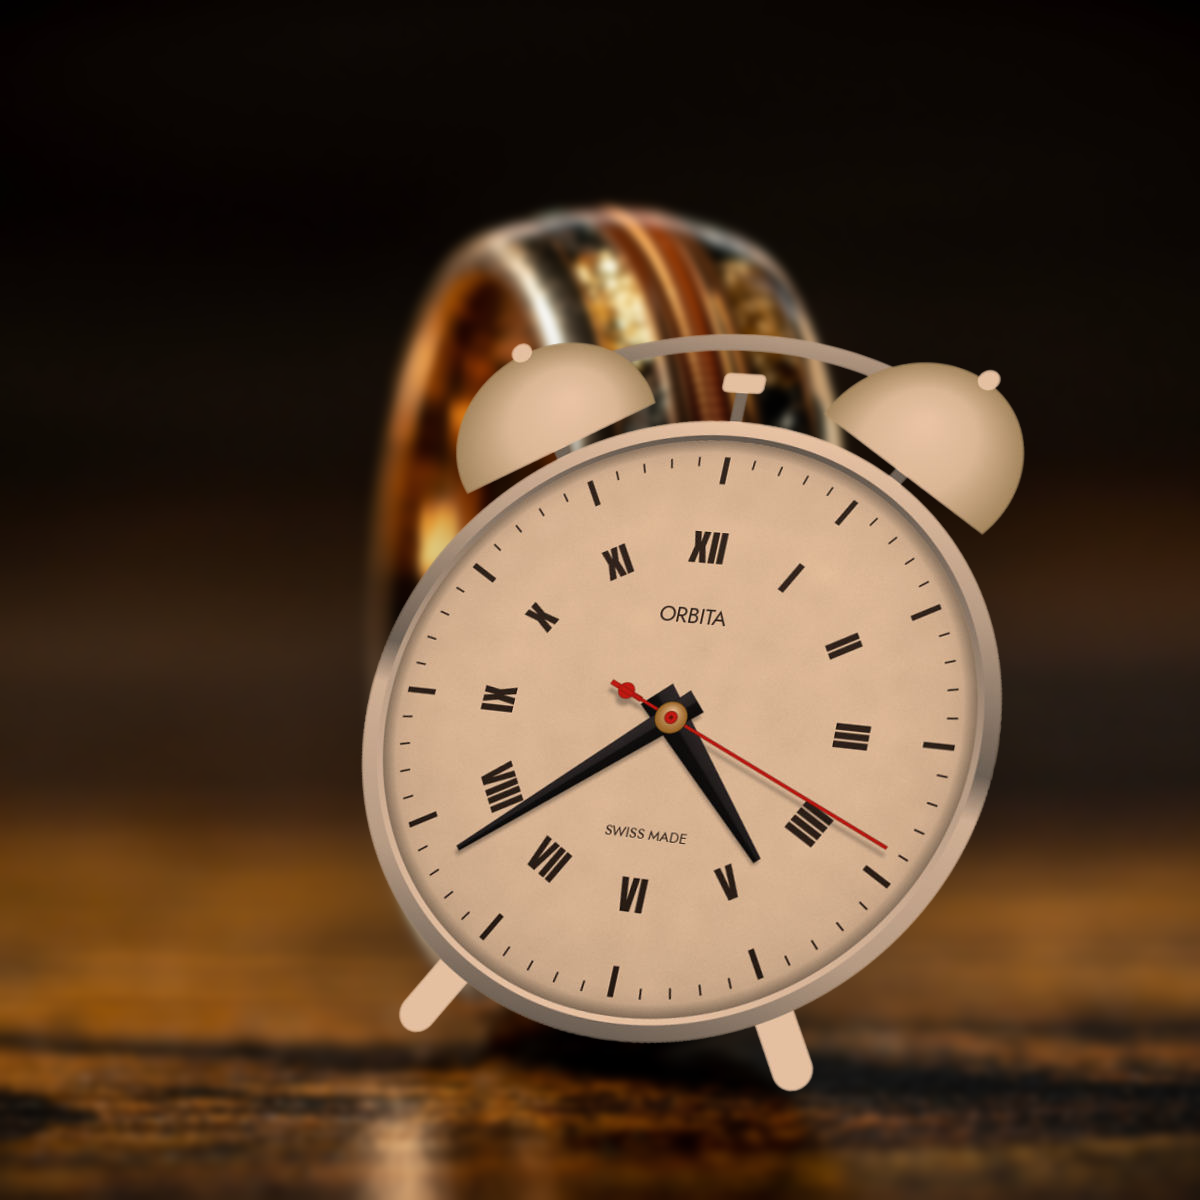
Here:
4,38,19
